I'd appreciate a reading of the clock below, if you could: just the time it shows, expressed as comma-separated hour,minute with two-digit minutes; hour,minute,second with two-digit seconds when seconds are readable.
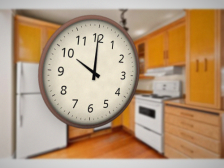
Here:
10,00
